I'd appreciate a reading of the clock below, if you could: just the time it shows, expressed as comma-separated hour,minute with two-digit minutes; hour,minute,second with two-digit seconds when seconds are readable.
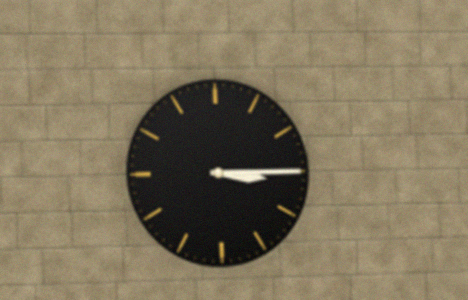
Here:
3,15
